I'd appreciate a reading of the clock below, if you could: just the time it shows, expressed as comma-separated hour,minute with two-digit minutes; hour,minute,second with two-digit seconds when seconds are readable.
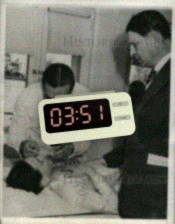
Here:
3,51
